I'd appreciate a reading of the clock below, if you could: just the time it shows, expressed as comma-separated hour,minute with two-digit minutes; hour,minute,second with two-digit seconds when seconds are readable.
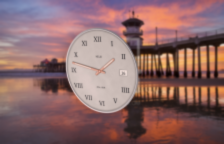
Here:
1,47
